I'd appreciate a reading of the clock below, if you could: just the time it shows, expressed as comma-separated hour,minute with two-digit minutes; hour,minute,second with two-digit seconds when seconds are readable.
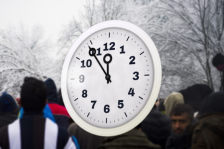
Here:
11,54
